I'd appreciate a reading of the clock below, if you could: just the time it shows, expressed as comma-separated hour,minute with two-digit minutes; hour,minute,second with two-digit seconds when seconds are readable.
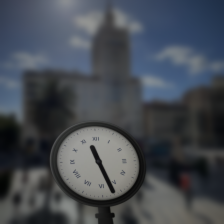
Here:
11,27
